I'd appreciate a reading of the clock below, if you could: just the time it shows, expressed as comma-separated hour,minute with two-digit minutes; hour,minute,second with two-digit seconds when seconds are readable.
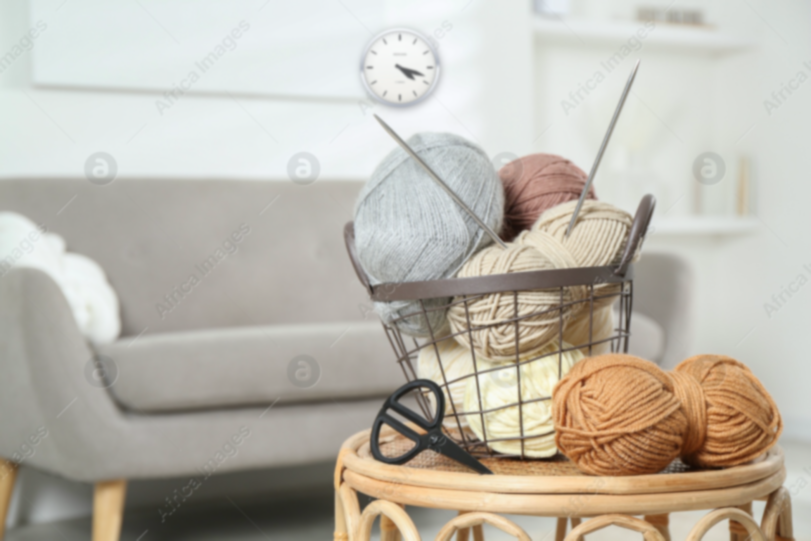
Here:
4,18
